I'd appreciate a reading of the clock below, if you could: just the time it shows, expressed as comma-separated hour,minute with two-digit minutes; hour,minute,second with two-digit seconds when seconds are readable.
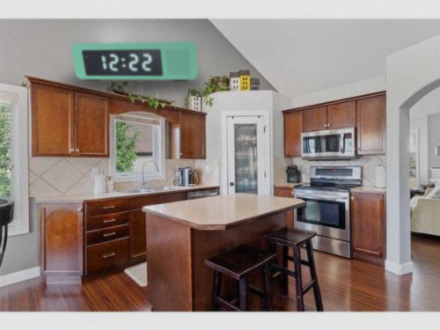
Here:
12,22
